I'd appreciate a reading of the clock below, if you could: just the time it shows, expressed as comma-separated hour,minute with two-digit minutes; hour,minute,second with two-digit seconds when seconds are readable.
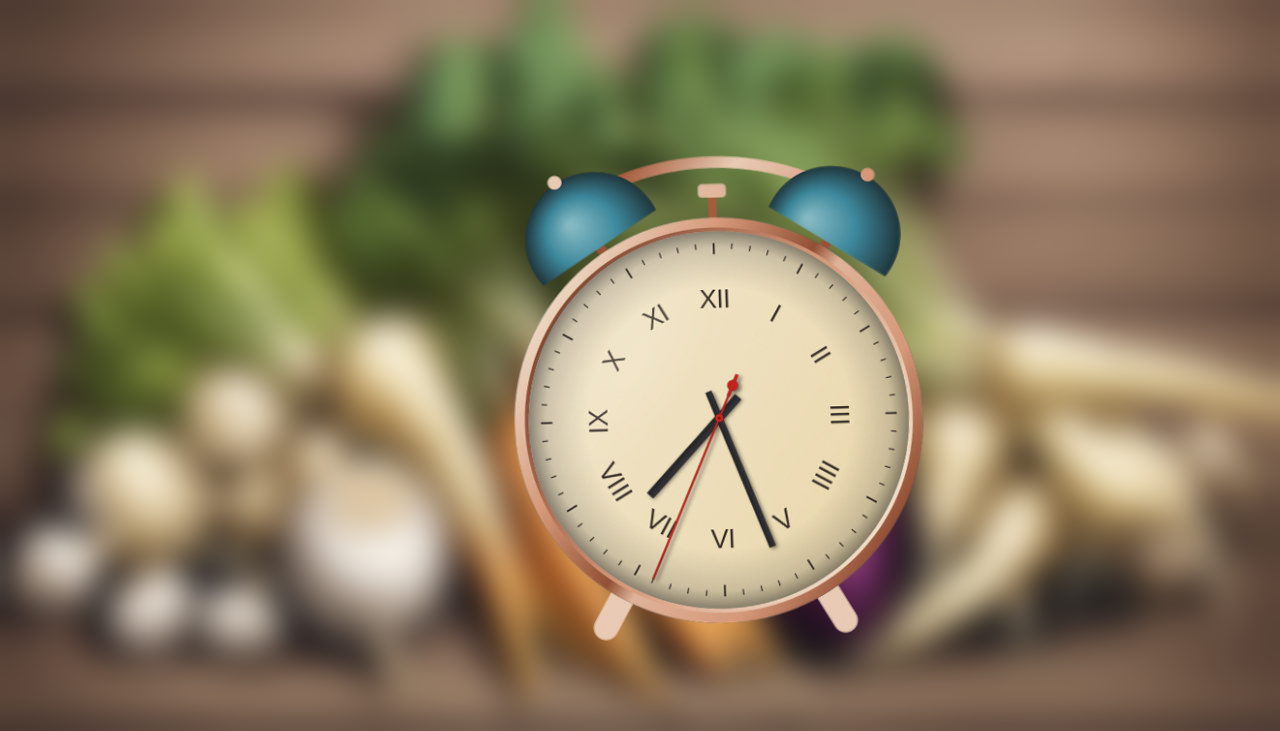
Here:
7,26,34
